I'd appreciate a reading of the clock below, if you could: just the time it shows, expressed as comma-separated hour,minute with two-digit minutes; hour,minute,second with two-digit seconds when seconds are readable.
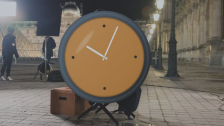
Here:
10,04
